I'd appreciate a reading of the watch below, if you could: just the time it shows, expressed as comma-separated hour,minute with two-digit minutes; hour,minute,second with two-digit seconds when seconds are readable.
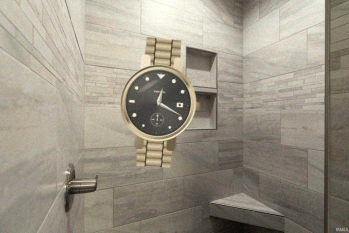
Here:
12,19
